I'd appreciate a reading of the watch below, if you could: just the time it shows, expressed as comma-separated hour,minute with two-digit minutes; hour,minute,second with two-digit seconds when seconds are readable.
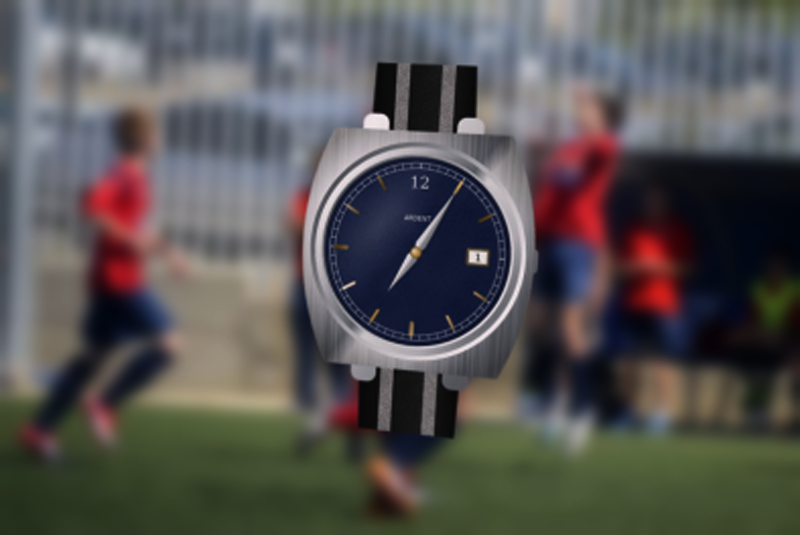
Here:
7,05
